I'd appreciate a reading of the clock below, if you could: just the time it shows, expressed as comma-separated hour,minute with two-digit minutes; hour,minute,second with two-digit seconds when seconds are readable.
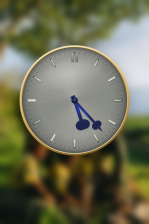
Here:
5,23
